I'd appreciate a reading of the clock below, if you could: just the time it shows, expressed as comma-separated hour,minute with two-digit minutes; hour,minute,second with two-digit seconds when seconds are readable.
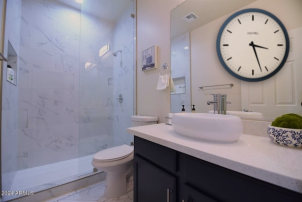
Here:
3,27
